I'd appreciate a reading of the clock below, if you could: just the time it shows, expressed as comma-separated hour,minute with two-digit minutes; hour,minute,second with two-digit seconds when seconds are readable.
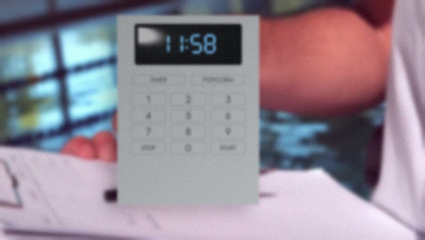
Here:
11,58
